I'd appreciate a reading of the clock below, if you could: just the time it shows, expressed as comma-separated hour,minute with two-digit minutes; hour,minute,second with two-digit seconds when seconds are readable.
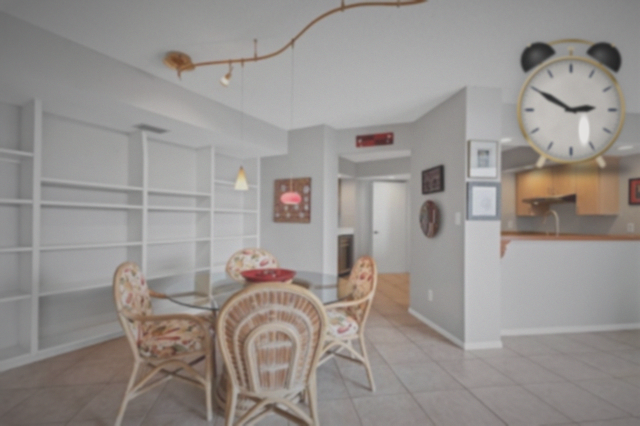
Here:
2,50
